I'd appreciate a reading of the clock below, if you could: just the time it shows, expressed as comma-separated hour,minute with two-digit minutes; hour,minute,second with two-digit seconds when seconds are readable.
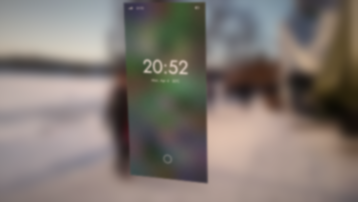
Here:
20,52
